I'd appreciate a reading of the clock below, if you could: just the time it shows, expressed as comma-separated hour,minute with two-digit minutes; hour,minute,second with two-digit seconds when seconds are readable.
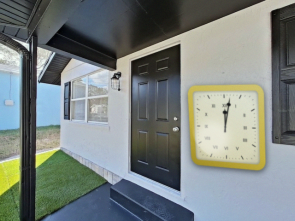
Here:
12,02
